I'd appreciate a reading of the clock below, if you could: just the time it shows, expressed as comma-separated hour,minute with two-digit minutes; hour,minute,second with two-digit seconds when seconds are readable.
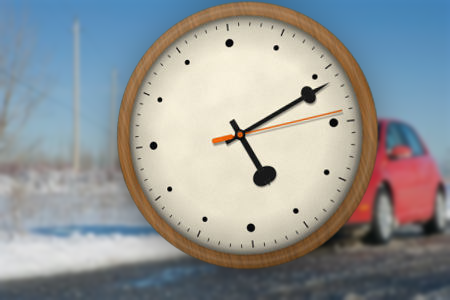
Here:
5,11,14
